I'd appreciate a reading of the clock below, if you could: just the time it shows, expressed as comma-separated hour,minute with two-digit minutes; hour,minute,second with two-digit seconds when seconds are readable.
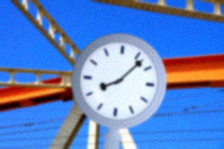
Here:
8,07
